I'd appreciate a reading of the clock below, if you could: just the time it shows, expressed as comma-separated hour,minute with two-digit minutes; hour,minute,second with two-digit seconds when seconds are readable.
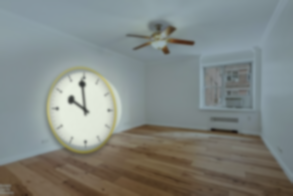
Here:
9,59
